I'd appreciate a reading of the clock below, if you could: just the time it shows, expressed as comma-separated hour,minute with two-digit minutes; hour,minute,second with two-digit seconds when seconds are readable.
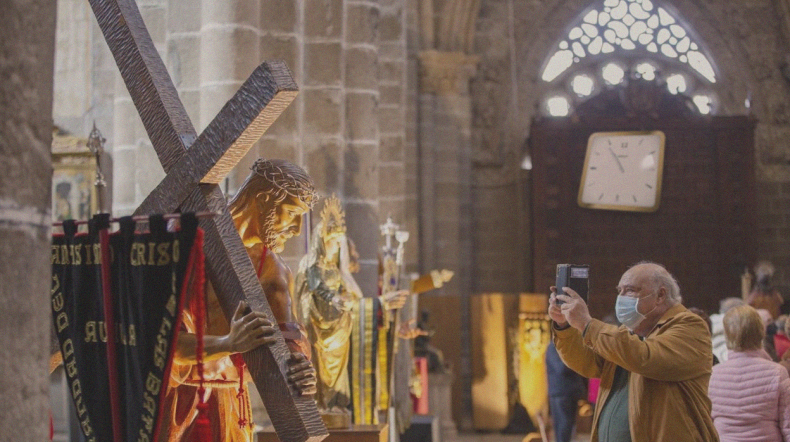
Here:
10,54
